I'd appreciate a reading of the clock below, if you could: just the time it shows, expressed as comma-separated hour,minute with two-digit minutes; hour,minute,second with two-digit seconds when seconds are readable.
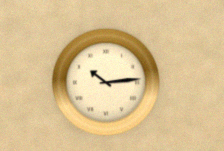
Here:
10,14
